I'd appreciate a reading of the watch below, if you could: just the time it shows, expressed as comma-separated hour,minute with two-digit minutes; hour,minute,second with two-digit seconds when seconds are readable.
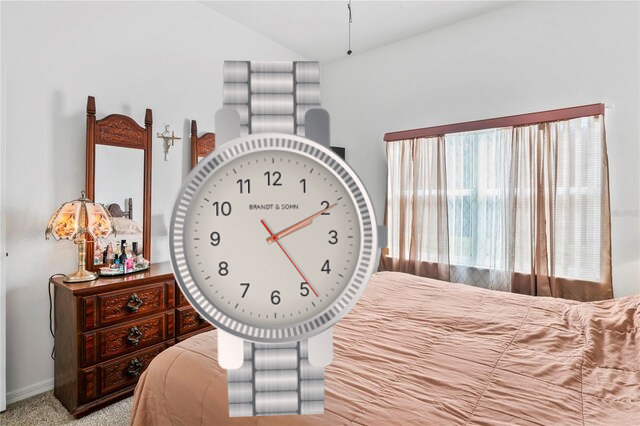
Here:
2,10,24
